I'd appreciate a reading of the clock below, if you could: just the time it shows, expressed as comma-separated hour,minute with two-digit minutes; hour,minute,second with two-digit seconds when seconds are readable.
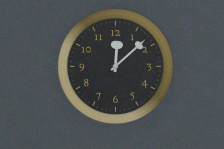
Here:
12,08
